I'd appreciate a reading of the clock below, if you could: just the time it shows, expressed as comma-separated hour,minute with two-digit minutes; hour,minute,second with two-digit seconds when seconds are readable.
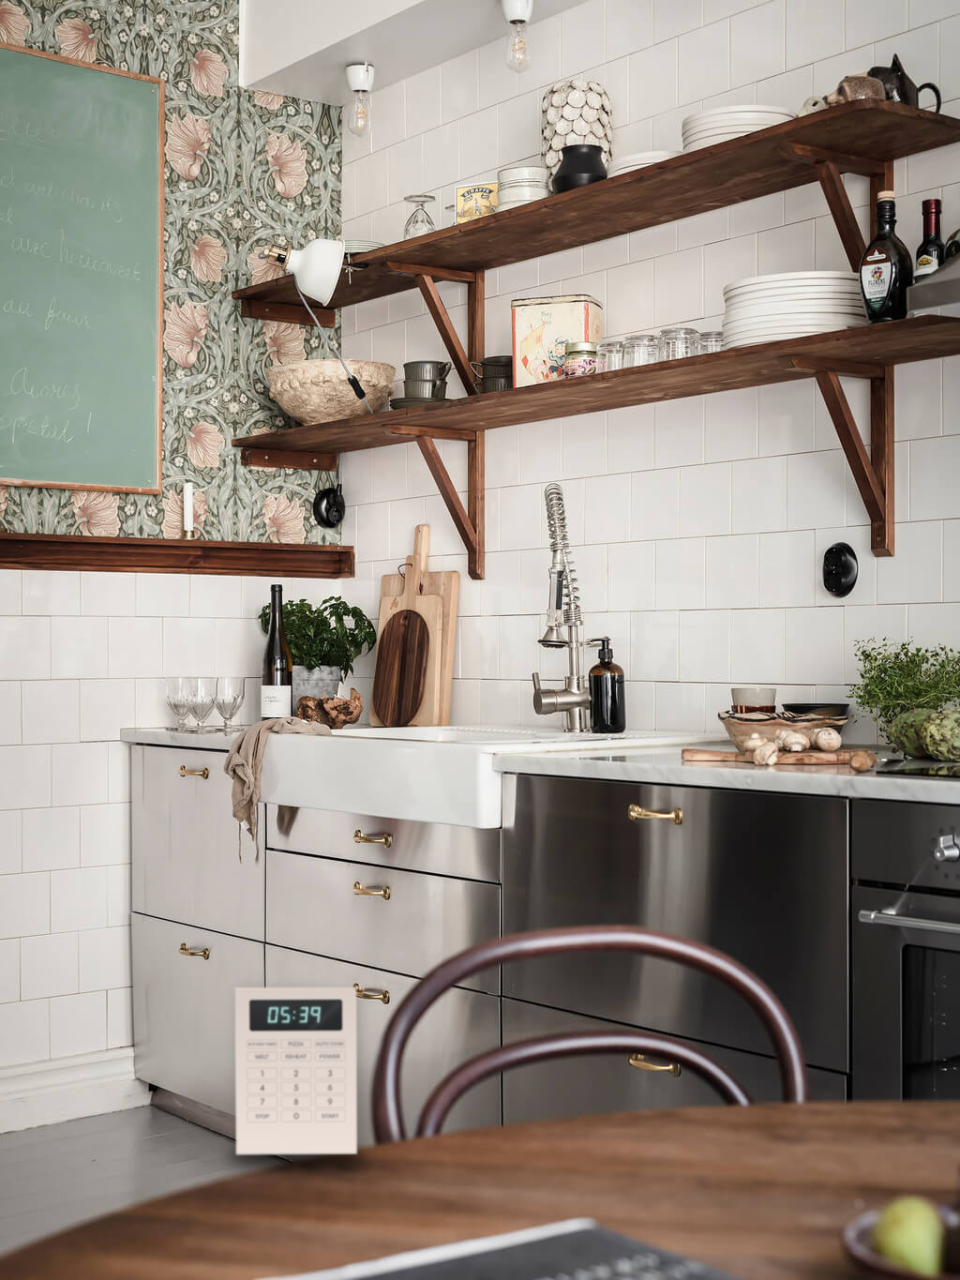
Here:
5,39
